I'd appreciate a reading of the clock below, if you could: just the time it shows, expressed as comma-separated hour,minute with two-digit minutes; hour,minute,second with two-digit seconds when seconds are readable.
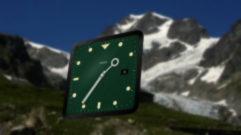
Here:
1,36
